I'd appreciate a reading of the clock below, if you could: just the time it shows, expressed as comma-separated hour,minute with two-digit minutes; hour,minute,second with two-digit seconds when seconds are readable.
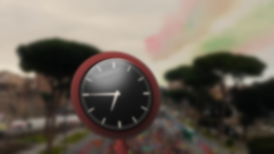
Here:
6,45
